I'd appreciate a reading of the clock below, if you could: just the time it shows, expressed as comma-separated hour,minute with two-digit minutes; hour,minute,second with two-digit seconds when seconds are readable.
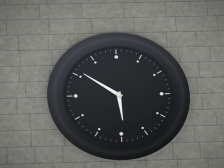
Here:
5,51
